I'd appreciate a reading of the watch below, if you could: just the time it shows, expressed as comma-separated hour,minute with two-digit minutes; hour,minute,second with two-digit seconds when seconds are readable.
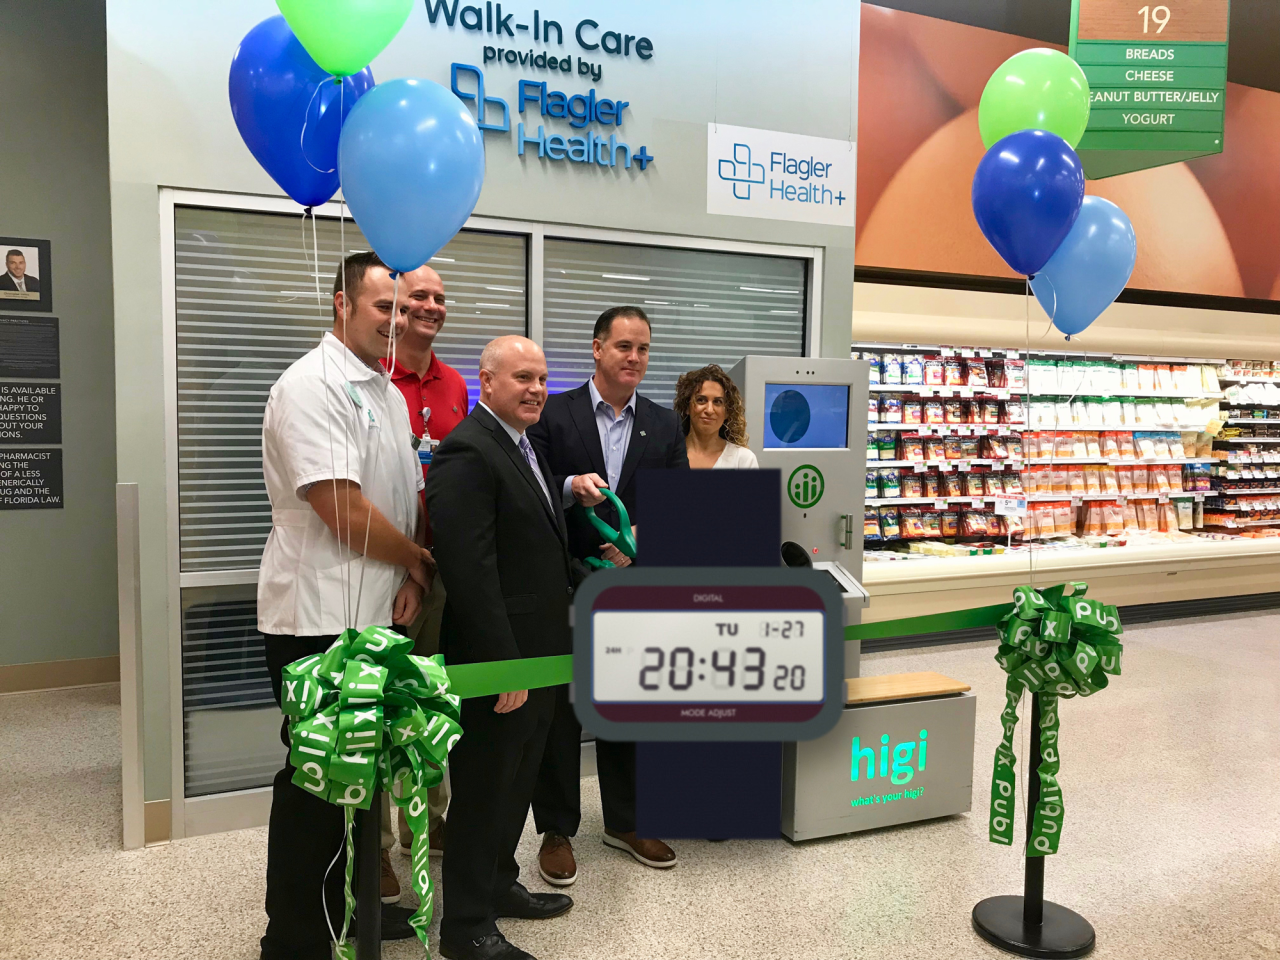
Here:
20,43,20
